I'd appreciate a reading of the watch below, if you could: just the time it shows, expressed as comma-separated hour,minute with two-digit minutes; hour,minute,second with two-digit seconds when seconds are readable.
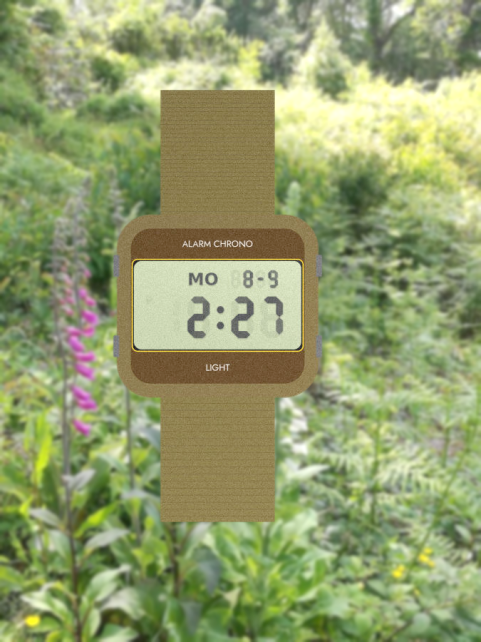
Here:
2,27
